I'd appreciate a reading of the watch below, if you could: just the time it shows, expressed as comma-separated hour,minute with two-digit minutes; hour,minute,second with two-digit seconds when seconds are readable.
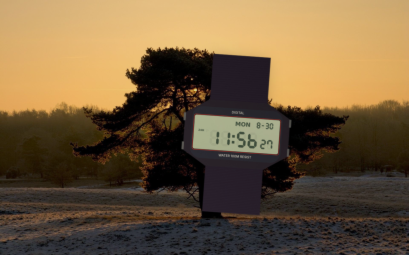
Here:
11,56,27
